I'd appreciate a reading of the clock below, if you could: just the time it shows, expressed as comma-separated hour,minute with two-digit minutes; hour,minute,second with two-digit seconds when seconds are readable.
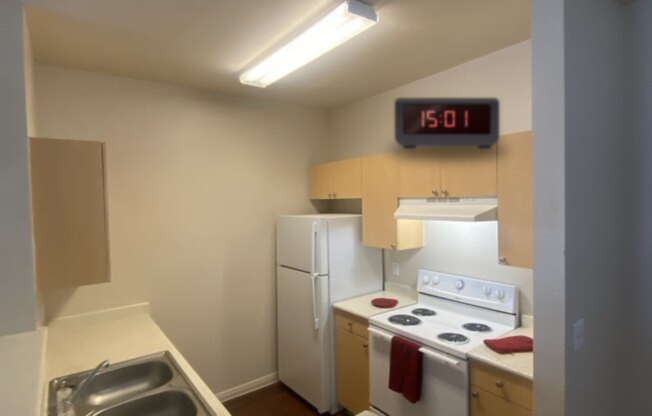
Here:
15,01
